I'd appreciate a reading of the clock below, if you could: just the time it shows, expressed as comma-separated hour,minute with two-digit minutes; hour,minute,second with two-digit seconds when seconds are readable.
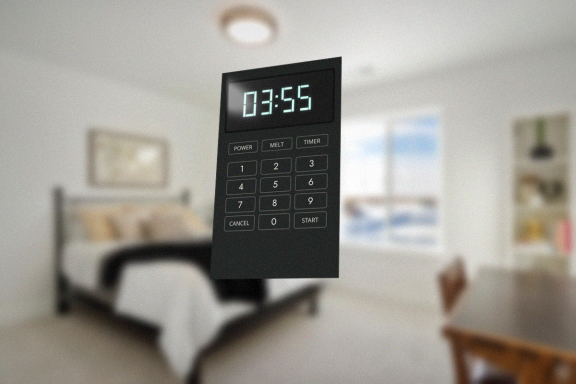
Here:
3,55
